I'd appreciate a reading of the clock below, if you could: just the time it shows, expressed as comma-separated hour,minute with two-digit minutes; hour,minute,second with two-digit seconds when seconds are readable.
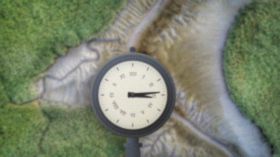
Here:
3,14
